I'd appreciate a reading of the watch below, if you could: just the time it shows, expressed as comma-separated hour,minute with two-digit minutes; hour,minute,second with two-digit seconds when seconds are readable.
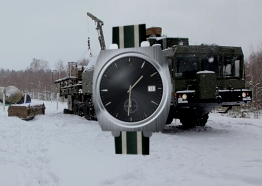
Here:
1,31
